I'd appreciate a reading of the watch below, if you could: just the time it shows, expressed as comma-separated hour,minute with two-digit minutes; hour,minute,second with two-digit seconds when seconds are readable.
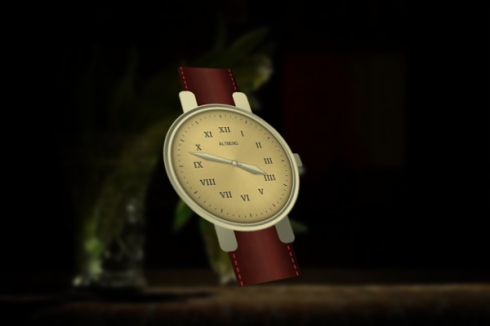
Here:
3,48
